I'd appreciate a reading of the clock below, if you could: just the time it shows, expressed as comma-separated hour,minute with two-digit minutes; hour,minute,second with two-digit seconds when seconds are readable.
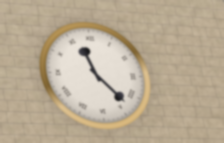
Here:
11,23
